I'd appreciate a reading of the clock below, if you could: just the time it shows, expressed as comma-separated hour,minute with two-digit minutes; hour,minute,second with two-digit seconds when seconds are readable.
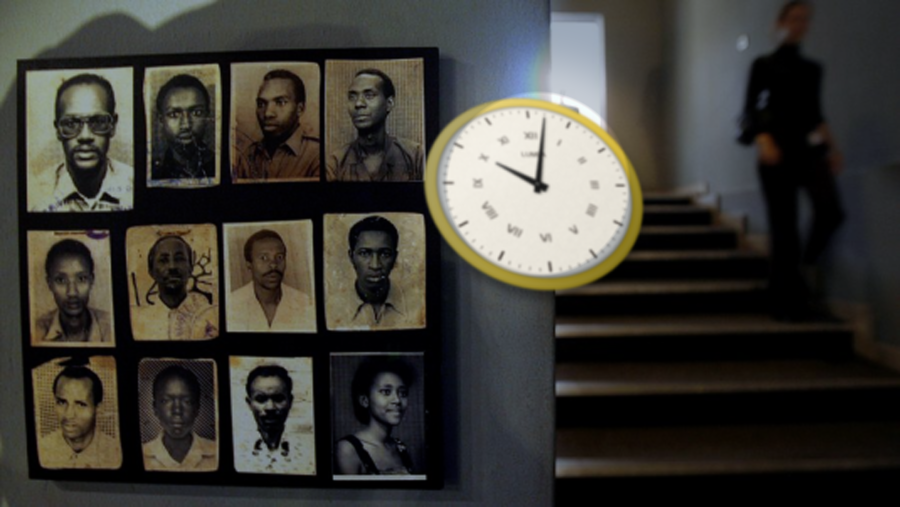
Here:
10,02
